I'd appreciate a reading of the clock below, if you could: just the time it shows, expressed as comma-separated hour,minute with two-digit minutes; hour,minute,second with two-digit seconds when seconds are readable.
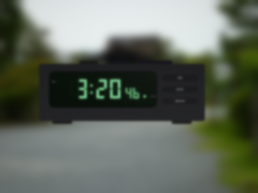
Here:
3,20
